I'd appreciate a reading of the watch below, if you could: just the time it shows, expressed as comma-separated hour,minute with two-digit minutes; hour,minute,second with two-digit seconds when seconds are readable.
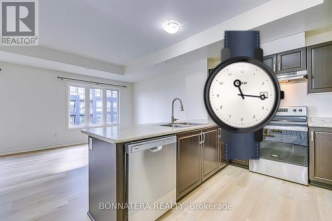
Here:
11,16
